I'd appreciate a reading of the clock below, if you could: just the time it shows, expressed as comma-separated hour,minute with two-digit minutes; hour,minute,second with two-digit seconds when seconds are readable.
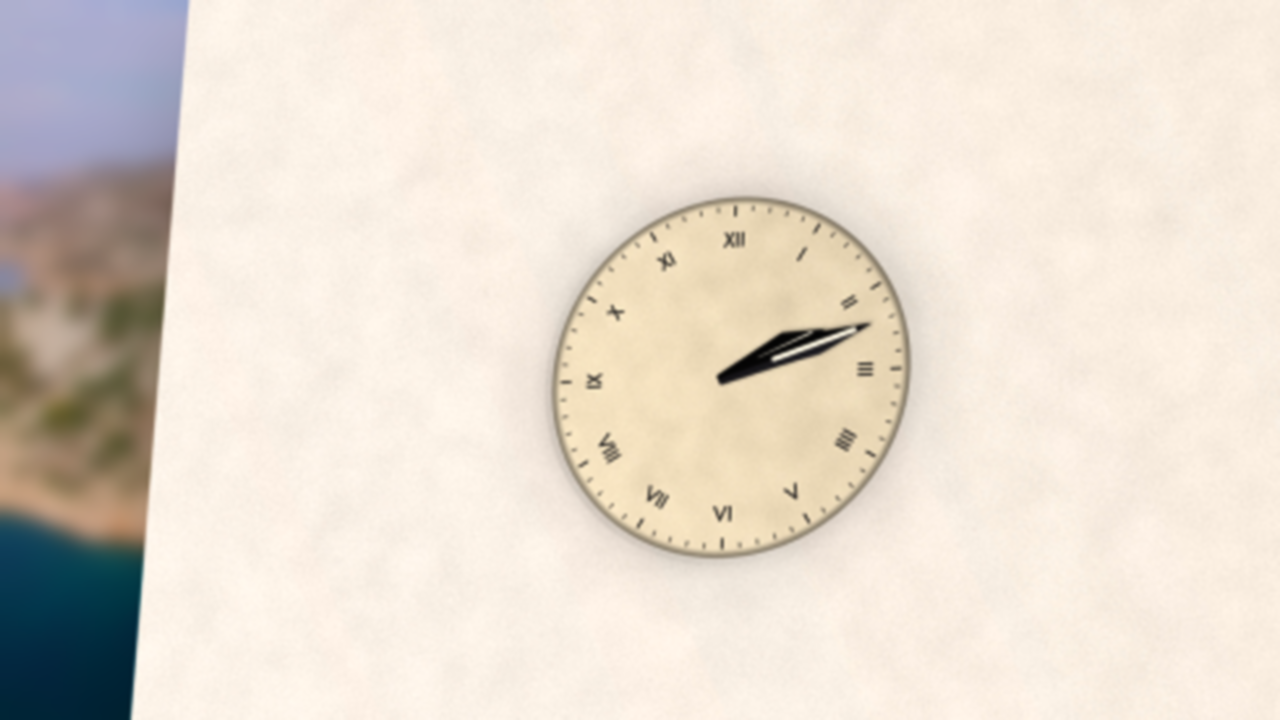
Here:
2,12
